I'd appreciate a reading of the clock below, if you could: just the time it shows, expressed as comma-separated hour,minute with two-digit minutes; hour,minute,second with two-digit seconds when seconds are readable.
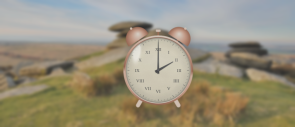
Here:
2,00
